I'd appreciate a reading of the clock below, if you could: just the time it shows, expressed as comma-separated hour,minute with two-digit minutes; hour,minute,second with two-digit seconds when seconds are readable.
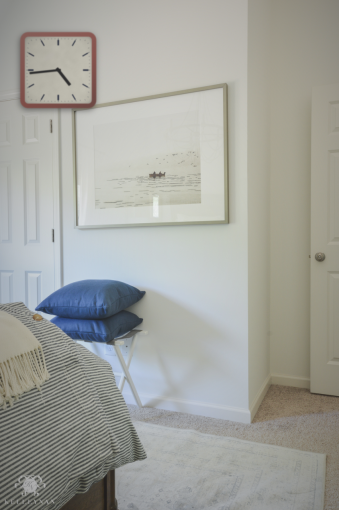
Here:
4,44
